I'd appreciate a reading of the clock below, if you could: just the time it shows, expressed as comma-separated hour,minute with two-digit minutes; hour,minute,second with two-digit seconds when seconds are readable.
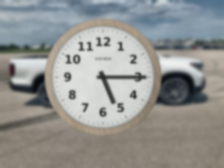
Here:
5,15
